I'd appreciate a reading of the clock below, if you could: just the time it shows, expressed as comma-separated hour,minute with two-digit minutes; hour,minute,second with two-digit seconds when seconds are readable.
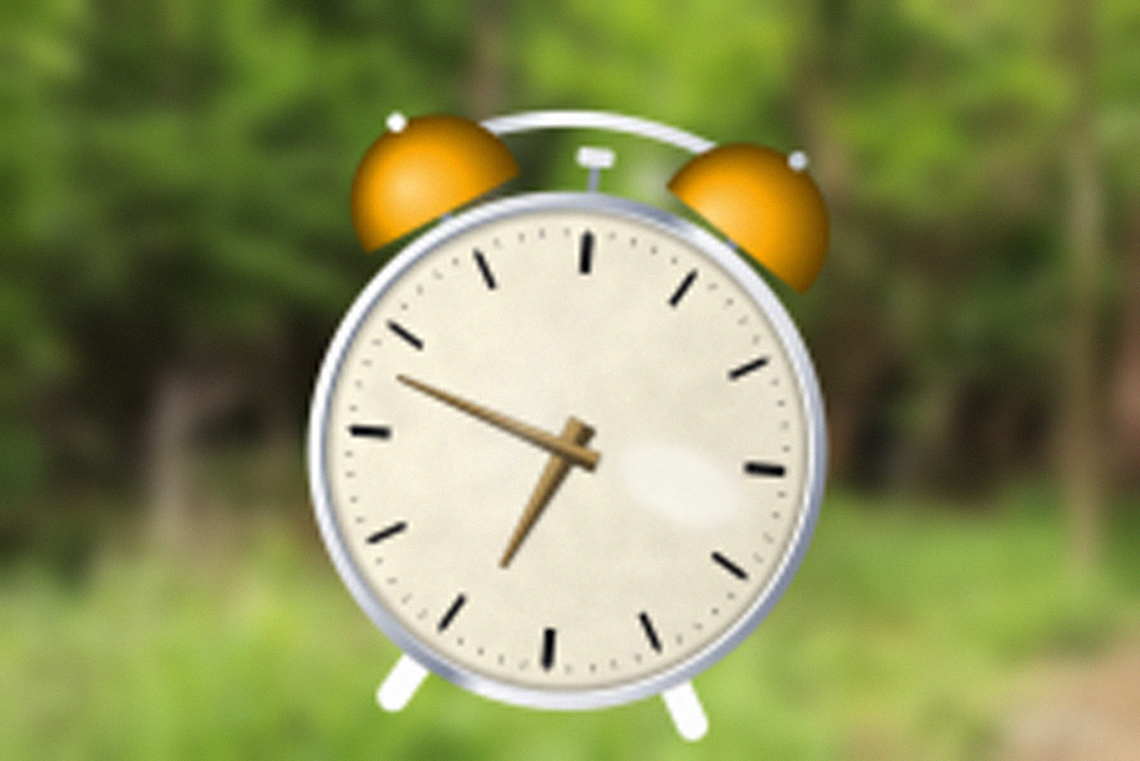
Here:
6,48
